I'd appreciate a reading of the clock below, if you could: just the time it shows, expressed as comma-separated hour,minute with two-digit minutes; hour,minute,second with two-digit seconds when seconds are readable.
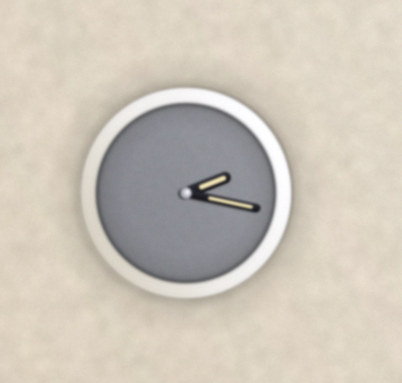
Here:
2,17
